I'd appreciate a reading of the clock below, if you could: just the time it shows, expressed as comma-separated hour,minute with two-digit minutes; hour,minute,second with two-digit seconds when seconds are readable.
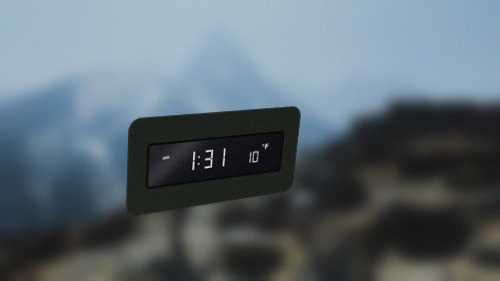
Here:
1,31
